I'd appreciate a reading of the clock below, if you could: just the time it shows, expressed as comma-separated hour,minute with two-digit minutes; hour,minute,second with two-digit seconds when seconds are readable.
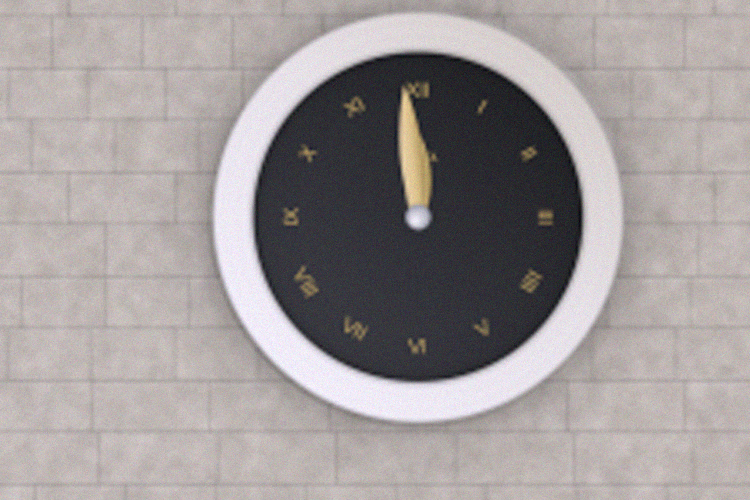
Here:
11,59
